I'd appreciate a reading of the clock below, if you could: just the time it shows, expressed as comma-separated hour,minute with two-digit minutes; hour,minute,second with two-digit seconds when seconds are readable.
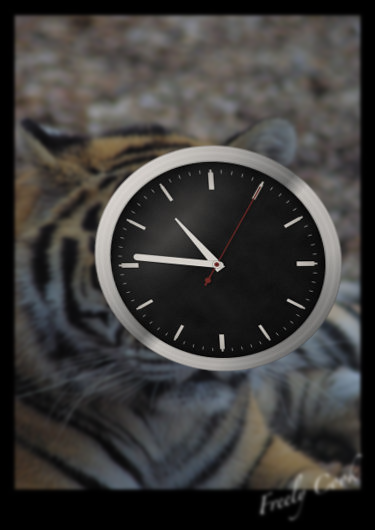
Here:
10,46,05
